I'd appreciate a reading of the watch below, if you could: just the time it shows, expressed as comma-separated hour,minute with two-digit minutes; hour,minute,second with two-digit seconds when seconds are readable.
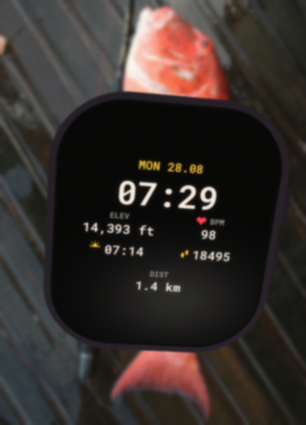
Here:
7,29
